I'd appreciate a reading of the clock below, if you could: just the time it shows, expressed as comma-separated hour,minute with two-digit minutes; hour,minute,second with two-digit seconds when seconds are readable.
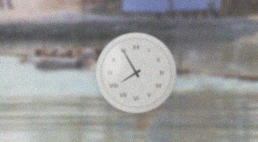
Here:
7,55
